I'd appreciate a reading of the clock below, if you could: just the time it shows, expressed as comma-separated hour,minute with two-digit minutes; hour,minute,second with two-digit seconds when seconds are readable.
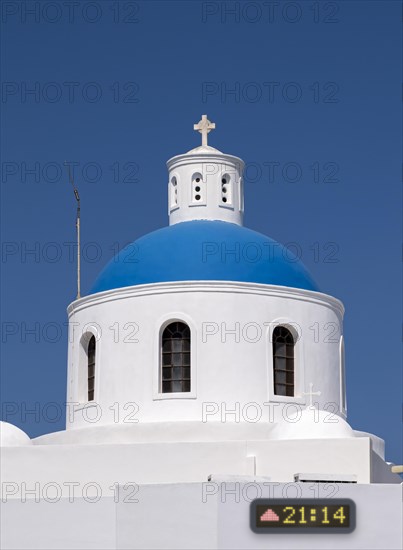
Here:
21,14
